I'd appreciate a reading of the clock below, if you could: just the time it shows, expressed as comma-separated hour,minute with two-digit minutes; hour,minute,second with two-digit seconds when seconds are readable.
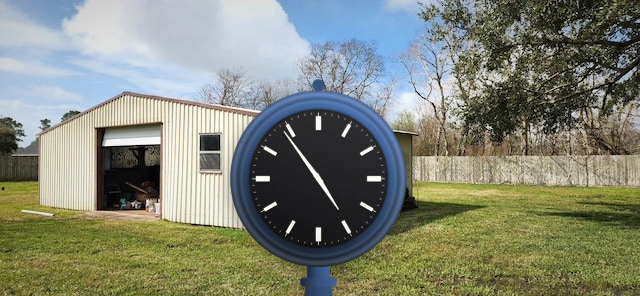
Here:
4,54
